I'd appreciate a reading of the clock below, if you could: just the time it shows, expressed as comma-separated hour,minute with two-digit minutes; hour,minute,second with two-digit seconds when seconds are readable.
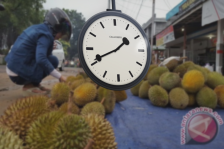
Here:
1,41
